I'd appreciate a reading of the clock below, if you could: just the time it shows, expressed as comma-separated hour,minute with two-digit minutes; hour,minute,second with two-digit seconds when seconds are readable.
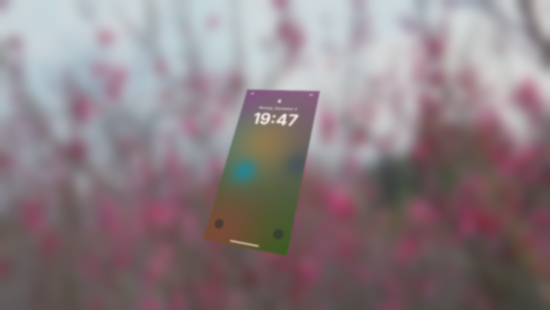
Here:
19,47
